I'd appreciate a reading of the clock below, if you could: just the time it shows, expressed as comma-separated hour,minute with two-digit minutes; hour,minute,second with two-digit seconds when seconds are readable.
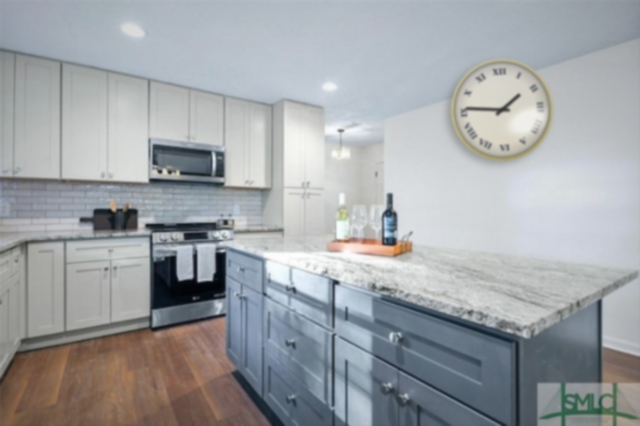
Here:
1,46
